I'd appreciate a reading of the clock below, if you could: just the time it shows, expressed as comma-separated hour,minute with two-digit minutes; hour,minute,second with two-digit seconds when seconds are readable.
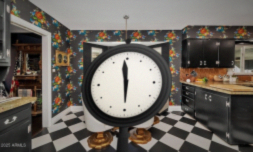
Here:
5,59
